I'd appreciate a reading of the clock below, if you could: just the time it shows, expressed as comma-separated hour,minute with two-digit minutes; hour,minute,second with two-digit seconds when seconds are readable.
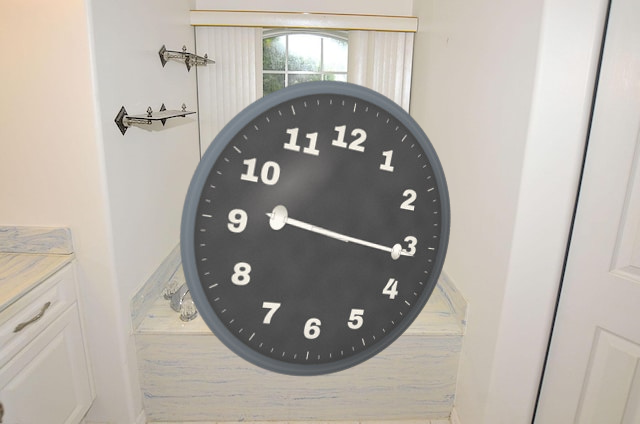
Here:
9,16
